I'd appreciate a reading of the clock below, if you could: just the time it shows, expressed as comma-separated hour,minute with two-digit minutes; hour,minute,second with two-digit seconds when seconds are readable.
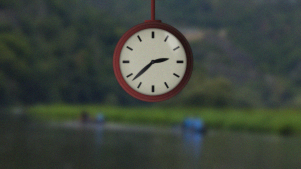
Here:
2,38
